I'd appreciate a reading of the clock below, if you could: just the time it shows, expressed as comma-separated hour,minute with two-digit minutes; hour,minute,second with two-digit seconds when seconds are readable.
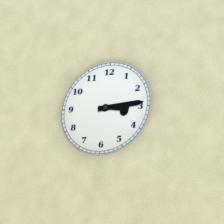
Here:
3,14
